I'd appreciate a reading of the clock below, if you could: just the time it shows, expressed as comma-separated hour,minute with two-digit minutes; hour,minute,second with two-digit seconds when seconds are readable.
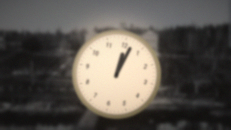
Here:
12,02
